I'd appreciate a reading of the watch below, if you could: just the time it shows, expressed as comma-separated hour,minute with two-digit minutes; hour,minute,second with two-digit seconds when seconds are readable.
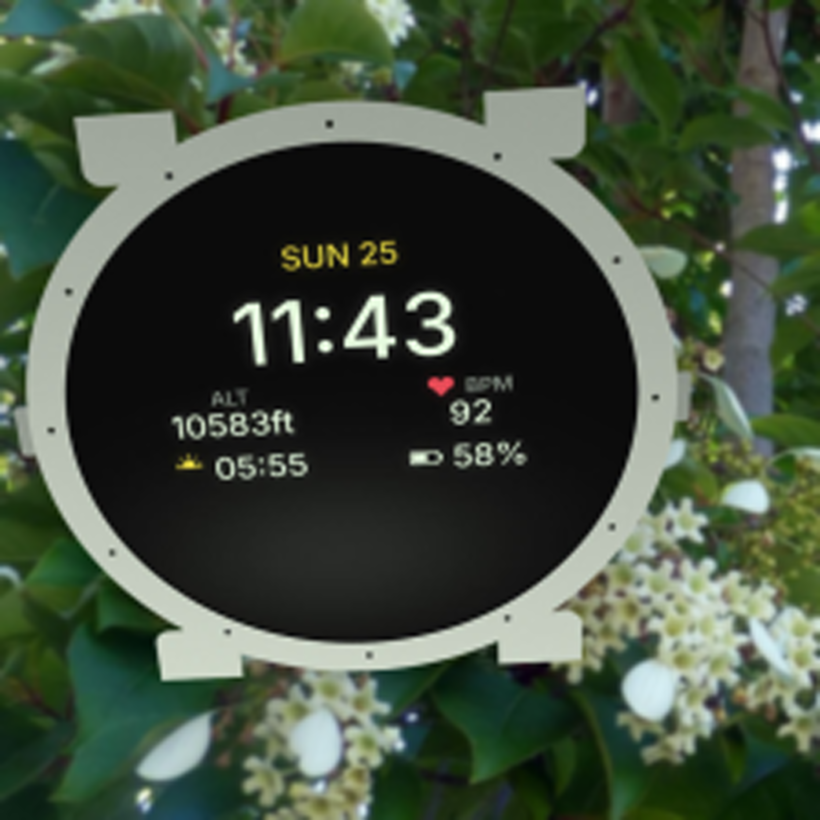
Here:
11,43
